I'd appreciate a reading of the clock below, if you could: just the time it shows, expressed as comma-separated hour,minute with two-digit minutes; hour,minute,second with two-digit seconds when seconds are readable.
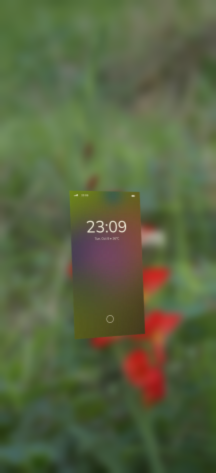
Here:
23,09
